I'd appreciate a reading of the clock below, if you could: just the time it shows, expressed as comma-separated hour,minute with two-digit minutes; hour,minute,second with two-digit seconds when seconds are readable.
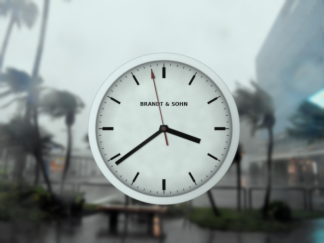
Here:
3,38,58
